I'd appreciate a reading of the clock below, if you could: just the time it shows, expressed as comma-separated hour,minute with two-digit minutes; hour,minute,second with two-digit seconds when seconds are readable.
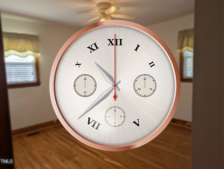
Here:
10,38
